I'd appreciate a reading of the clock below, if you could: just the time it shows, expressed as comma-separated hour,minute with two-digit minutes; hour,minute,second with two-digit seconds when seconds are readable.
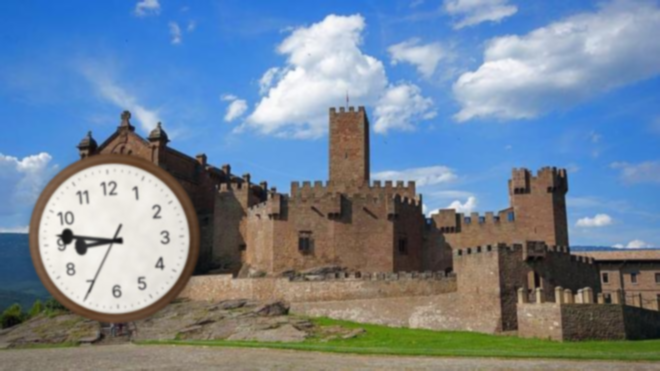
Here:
8,46,35
